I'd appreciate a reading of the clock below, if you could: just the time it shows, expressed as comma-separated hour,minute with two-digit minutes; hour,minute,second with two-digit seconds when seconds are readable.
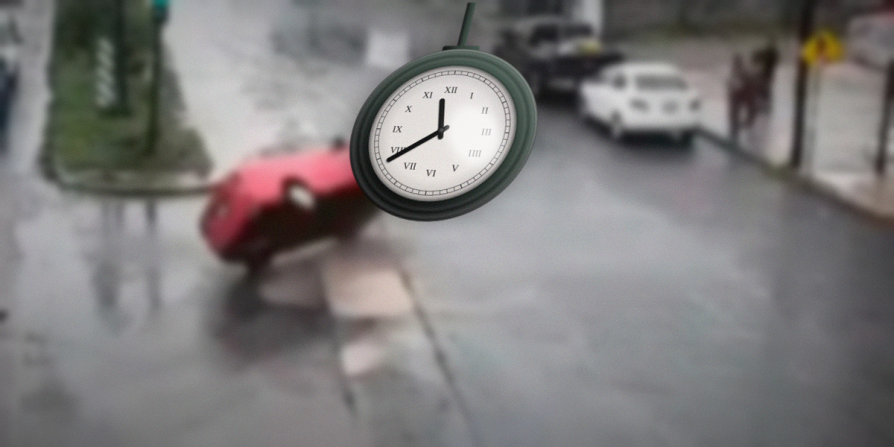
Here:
11,39
